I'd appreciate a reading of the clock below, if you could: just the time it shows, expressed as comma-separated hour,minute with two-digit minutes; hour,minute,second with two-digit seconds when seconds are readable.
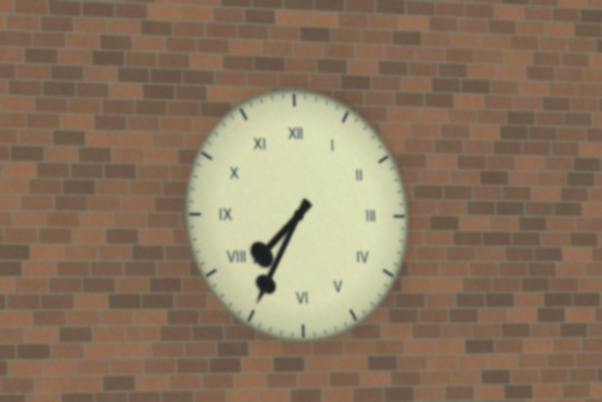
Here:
7,35
